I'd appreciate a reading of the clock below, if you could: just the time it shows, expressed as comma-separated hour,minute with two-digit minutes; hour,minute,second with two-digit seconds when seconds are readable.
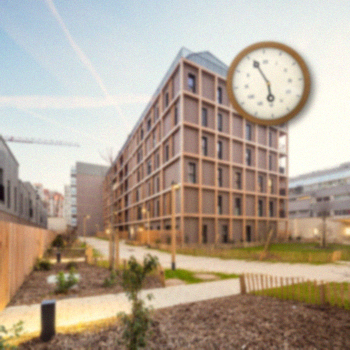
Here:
5,56
